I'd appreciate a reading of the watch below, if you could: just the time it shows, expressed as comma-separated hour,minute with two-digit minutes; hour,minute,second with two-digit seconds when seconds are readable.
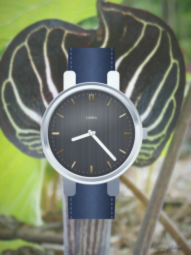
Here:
8,23
